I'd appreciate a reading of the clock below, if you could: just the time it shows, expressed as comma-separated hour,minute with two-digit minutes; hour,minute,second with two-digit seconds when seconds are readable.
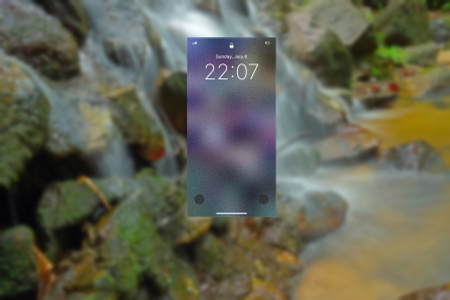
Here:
22,07
